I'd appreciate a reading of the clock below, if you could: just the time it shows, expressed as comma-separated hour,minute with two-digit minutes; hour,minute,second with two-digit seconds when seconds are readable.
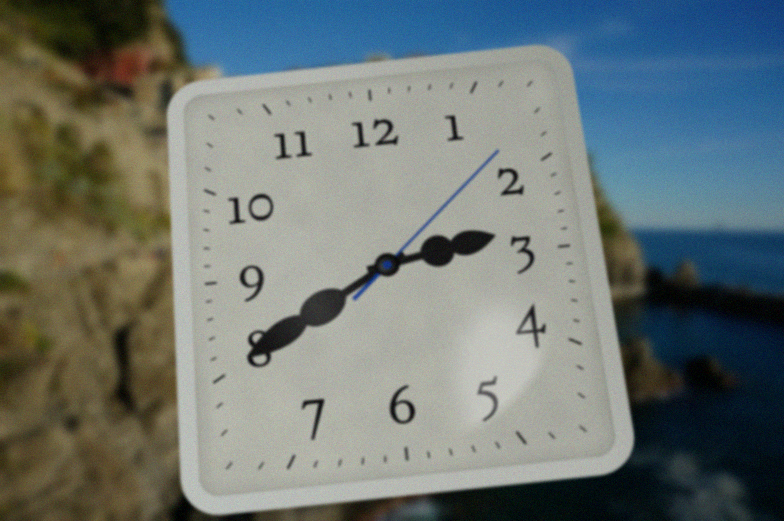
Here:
2,40,08
